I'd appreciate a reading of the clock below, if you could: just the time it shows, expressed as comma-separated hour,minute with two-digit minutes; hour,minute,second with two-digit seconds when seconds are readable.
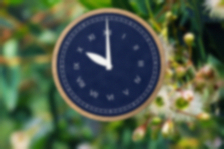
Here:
10,00
